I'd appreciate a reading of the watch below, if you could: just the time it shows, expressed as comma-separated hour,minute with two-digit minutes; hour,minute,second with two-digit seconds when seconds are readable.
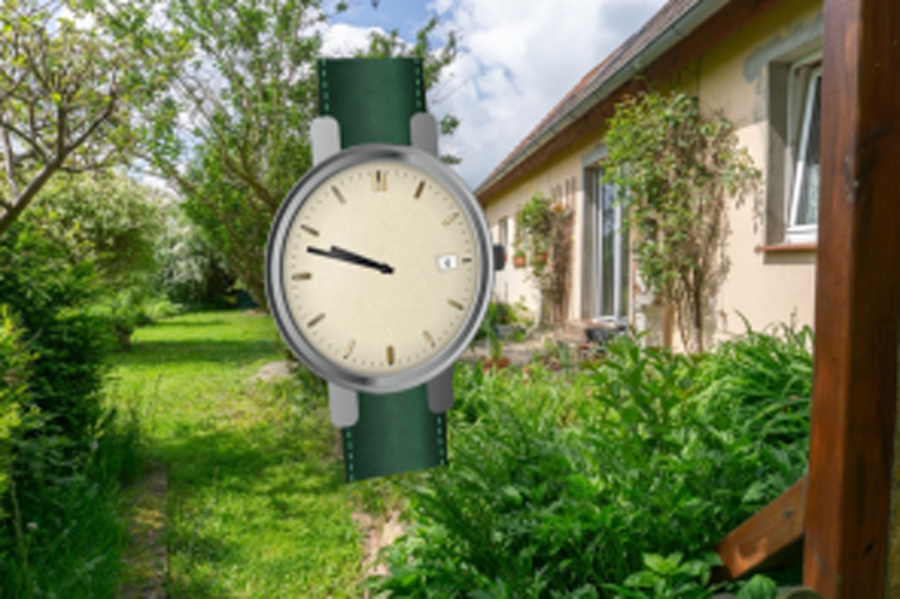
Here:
9,48
